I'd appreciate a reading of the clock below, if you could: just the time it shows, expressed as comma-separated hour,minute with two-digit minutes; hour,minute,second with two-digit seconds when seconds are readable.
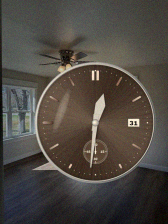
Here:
12,31
